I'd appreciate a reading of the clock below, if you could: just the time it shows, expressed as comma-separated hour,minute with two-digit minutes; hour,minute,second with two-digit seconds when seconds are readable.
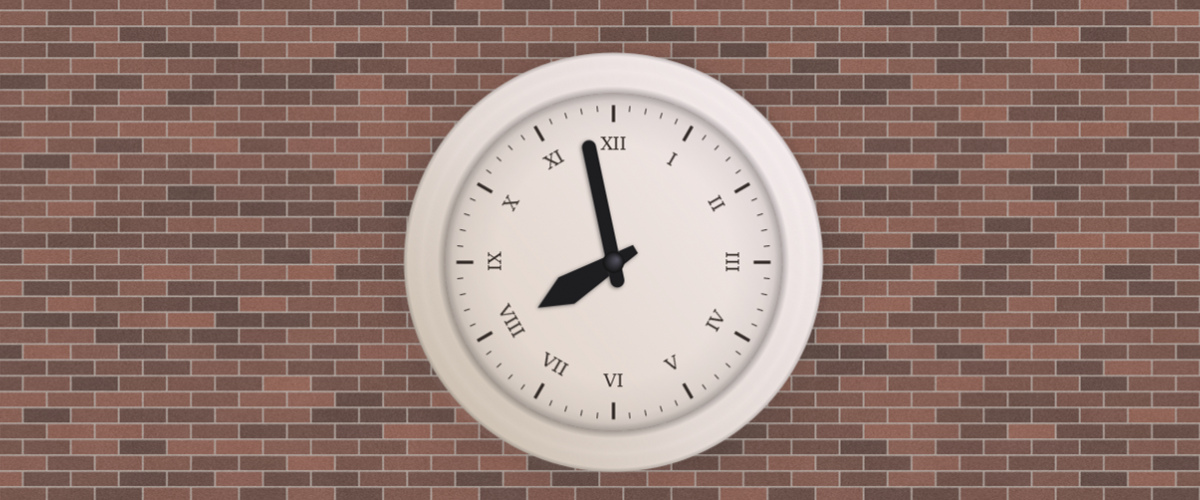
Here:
7,58
